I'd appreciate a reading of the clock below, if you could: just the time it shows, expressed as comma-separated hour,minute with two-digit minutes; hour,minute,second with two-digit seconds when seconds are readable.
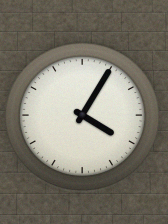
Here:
4,05
